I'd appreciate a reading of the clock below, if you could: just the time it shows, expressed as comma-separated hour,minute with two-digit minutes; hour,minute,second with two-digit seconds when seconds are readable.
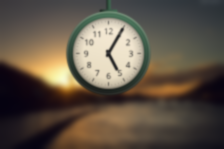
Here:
5,05
